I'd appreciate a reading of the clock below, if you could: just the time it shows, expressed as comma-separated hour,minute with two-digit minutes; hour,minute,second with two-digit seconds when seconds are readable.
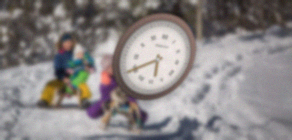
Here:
5,40
